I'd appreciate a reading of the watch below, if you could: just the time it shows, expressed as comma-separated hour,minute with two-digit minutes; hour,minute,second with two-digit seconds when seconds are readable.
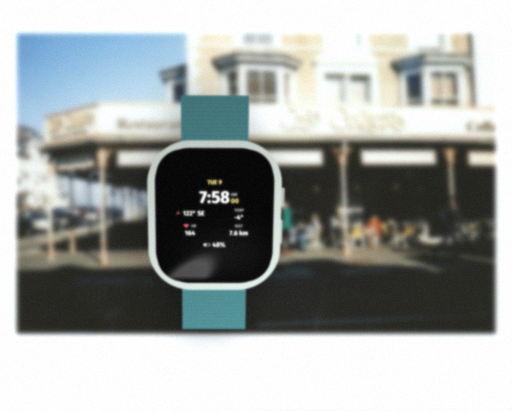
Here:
7,58
